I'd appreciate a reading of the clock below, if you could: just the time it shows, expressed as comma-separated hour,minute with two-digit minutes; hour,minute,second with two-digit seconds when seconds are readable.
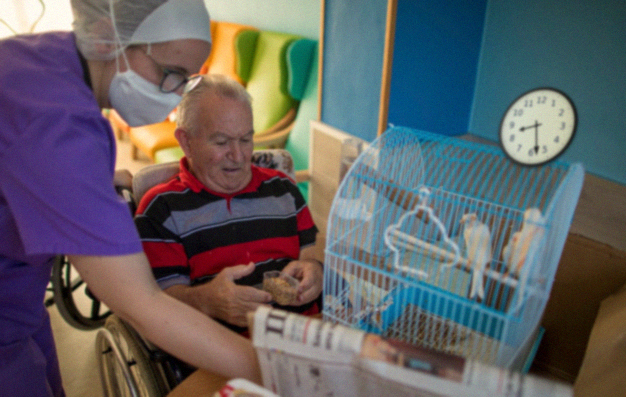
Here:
8,28
